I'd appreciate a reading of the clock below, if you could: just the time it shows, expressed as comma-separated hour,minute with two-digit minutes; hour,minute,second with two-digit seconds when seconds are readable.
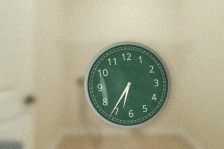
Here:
6,36
